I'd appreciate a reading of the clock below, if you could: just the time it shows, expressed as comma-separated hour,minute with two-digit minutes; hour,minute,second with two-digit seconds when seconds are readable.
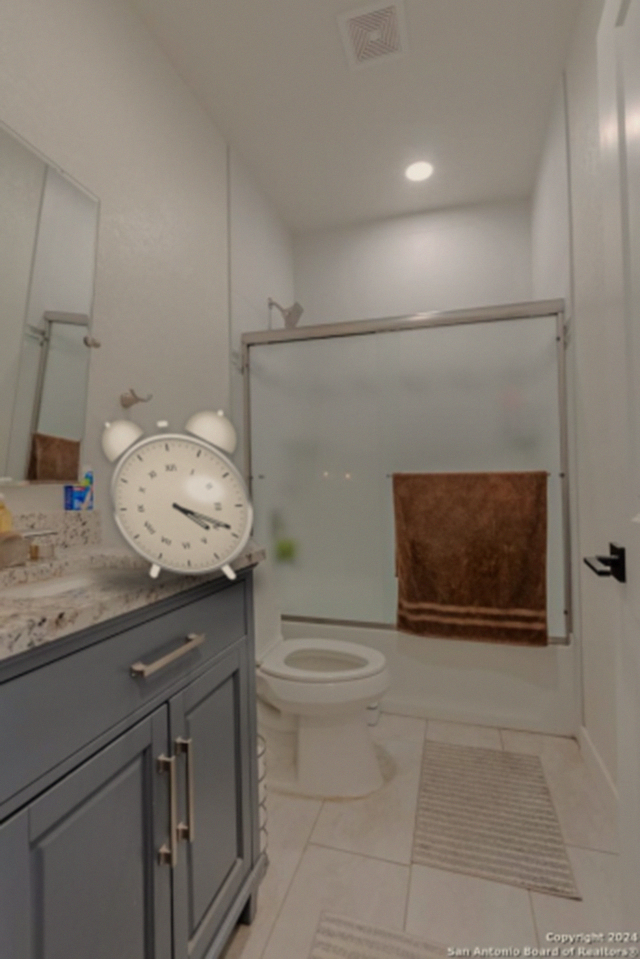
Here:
4,19
